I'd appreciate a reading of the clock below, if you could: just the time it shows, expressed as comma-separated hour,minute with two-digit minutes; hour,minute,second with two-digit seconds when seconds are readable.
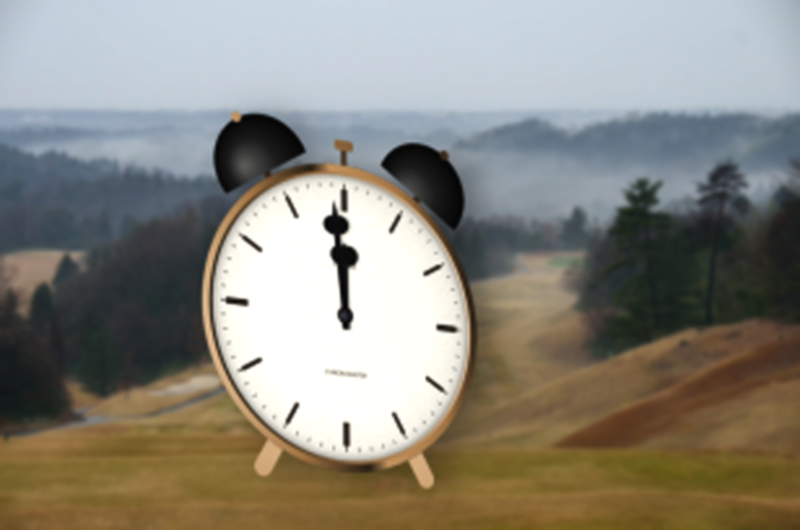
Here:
11,59
